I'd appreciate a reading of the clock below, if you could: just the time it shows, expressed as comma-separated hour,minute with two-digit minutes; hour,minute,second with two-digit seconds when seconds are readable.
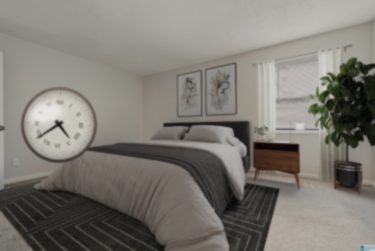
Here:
4,39
